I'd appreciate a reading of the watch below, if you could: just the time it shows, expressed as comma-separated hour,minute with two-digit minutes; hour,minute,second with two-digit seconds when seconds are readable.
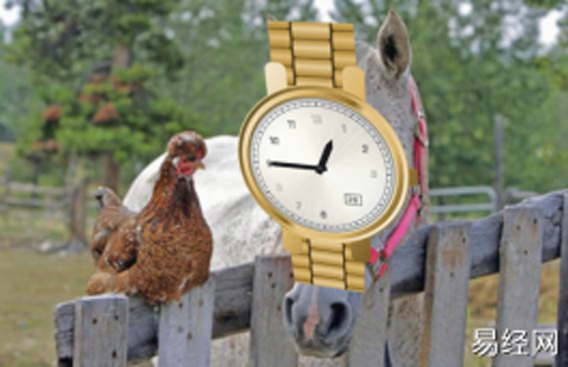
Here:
12,45
